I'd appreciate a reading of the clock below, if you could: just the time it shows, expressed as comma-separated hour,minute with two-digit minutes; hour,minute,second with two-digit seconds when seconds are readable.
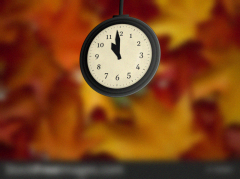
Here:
10,59
